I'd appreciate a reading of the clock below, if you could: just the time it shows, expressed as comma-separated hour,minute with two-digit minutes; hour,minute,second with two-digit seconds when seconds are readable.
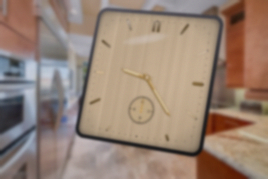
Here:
9,23
